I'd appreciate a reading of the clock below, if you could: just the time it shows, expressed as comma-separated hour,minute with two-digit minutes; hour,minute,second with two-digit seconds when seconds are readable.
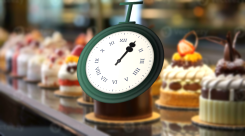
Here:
1,05
